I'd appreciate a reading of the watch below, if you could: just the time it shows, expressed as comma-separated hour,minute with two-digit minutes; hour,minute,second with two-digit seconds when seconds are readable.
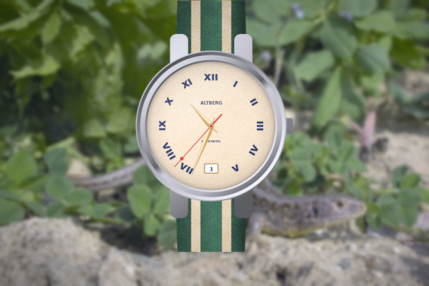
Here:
10,33,37
